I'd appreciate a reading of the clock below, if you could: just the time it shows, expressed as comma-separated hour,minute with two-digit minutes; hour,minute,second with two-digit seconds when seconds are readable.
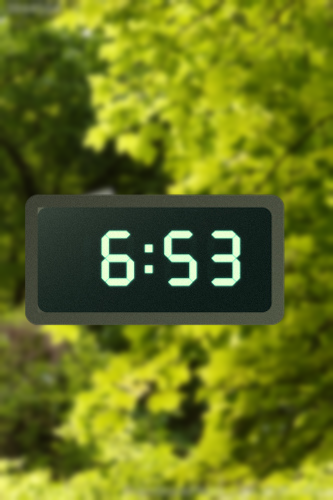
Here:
6,53
